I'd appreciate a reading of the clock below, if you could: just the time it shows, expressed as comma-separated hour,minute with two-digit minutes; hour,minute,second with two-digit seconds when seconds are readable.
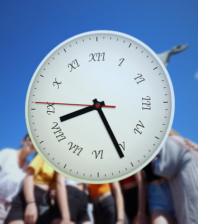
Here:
8,25,46
